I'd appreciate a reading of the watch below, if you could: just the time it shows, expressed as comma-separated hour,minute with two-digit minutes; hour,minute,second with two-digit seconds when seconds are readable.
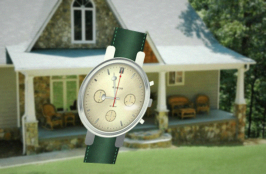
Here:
8,57
